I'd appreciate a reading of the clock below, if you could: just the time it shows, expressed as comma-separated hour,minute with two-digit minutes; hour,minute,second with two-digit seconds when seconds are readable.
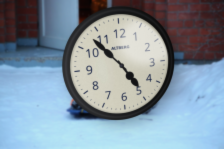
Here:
4,53
